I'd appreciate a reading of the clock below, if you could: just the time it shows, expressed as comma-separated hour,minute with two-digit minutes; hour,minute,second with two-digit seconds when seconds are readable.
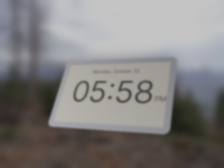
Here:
5,58
